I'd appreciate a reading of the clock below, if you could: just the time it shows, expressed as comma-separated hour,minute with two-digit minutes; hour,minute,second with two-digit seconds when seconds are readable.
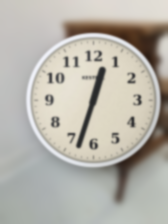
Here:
12,33
